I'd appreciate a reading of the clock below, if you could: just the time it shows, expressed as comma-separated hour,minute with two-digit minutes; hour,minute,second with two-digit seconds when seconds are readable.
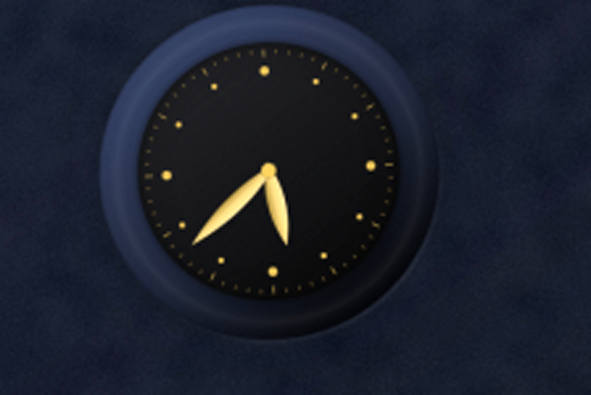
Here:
5,38
